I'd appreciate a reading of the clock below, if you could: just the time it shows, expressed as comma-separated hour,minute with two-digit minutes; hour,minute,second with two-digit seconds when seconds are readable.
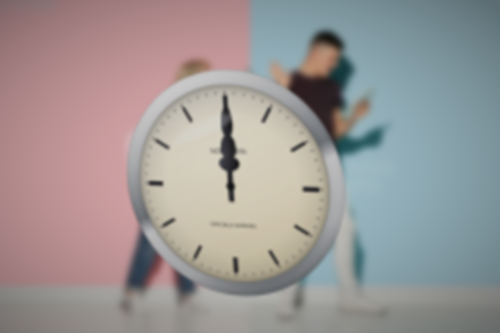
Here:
12,00
